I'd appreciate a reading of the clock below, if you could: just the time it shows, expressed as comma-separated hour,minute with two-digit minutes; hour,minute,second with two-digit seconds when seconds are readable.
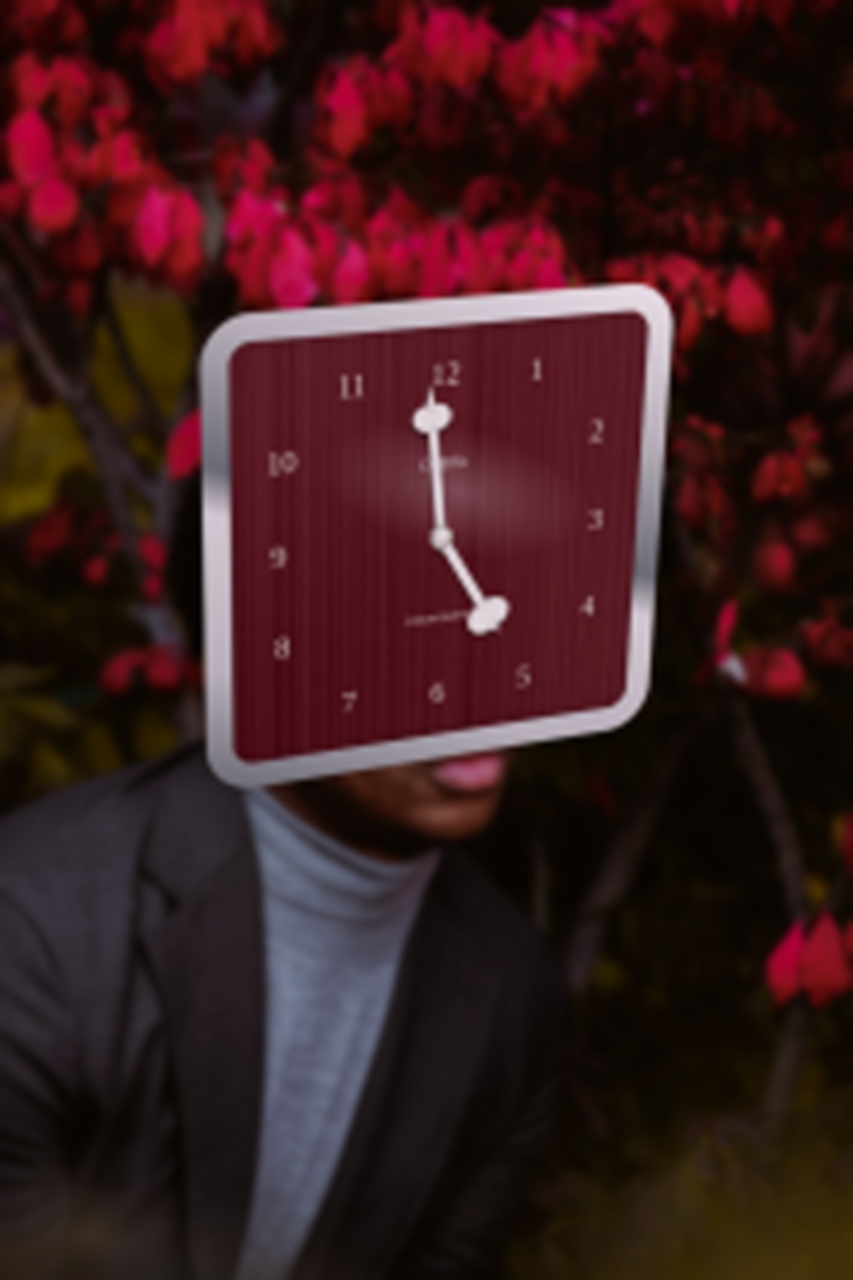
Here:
4,59
